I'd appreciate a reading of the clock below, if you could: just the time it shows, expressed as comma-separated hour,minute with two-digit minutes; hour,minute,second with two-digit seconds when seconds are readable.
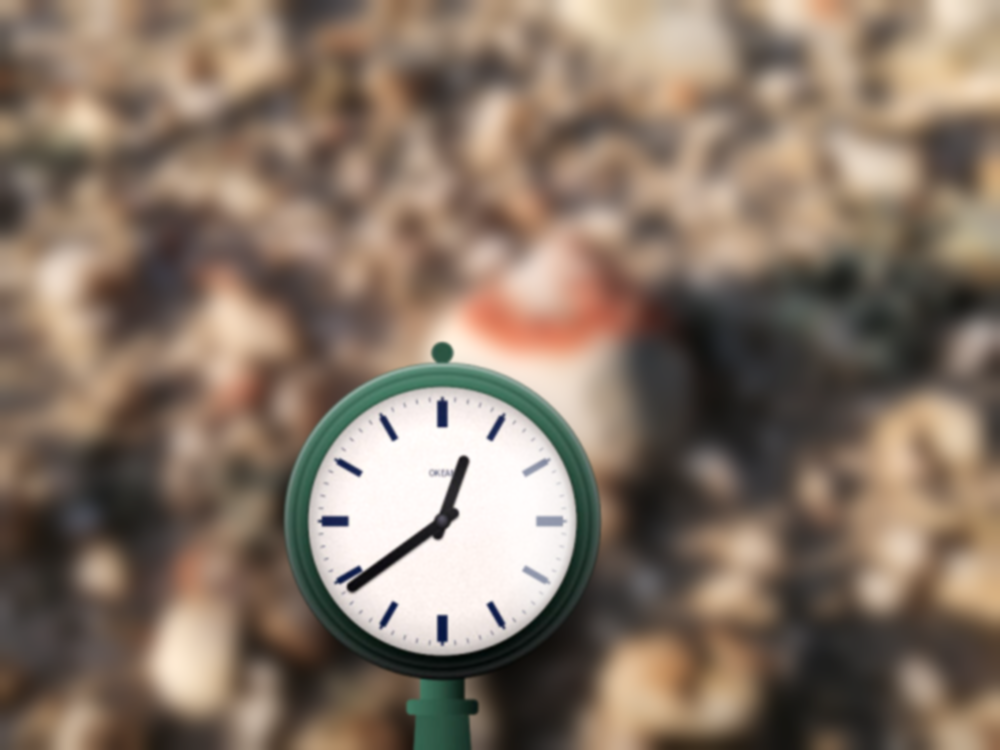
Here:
12,39
